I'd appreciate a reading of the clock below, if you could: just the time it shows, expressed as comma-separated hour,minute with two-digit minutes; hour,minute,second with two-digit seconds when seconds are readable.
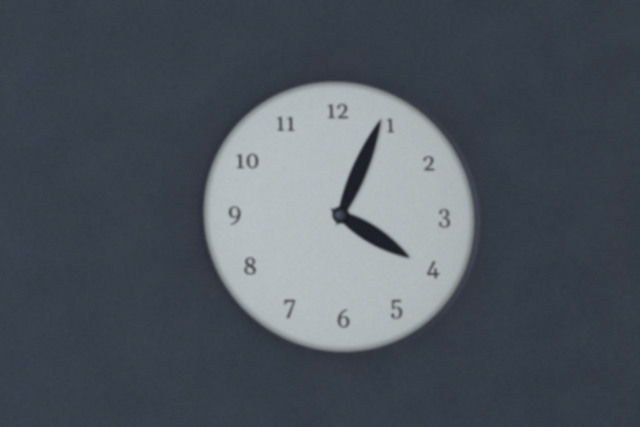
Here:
4,04
